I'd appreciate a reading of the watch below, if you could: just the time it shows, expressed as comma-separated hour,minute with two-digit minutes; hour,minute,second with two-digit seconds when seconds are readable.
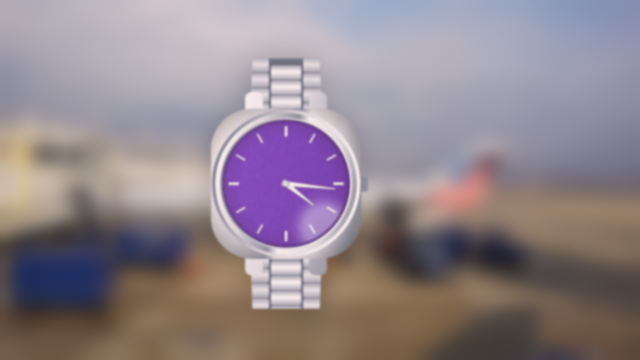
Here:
4,16
